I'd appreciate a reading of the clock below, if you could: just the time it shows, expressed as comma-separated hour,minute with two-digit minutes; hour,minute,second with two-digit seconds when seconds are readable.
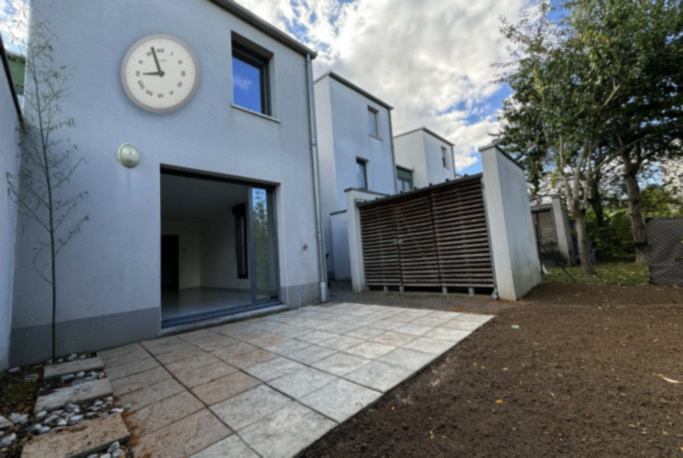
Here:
8,57
